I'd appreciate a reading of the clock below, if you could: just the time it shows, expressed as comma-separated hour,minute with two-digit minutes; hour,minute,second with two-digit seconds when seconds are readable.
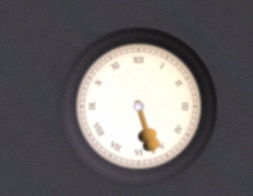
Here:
5,27
